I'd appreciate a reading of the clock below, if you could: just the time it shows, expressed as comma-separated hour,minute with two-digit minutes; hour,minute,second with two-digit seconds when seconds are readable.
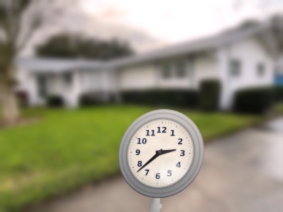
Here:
2,38
